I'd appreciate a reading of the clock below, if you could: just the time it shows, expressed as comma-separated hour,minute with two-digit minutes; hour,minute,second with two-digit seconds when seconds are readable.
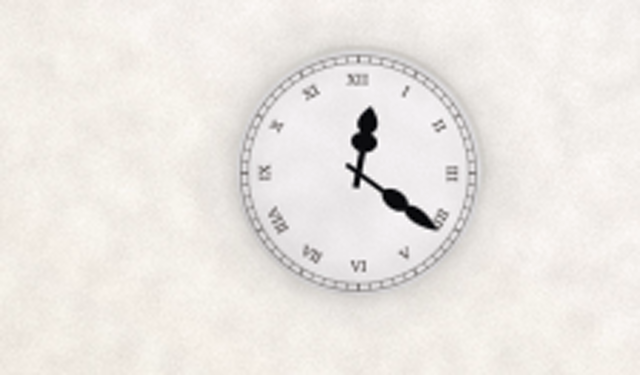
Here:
12,21
